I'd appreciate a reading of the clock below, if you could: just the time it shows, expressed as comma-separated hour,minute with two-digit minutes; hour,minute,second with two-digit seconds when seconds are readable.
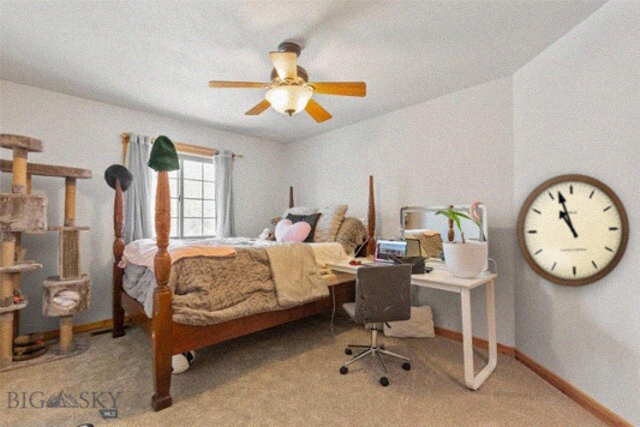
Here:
10,57
